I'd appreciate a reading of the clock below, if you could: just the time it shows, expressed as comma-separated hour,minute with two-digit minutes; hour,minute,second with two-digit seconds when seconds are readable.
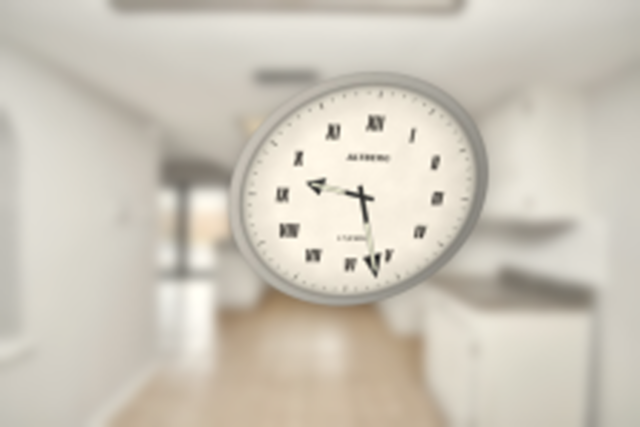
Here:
9,27
